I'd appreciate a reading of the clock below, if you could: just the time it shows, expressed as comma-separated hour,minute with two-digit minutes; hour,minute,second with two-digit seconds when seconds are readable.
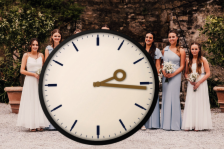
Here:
2,16
